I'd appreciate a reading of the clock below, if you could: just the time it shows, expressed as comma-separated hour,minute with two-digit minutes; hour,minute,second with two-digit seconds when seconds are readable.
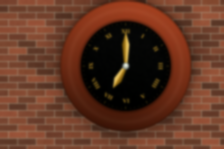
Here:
7,00
